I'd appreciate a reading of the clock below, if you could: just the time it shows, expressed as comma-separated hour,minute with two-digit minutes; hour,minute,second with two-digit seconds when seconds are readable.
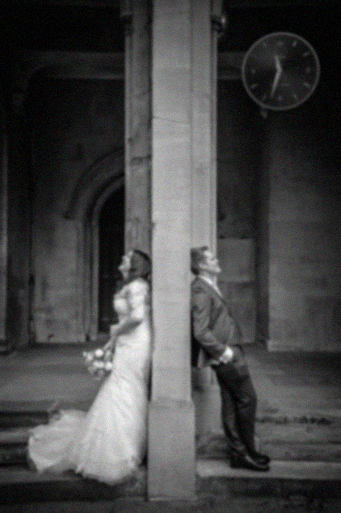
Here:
11,33
